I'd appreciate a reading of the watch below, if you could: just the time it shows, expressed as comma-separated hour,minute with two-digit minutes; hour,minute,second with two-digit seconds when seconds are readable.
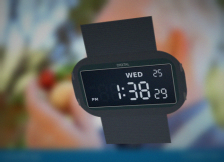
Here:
1,38,29
